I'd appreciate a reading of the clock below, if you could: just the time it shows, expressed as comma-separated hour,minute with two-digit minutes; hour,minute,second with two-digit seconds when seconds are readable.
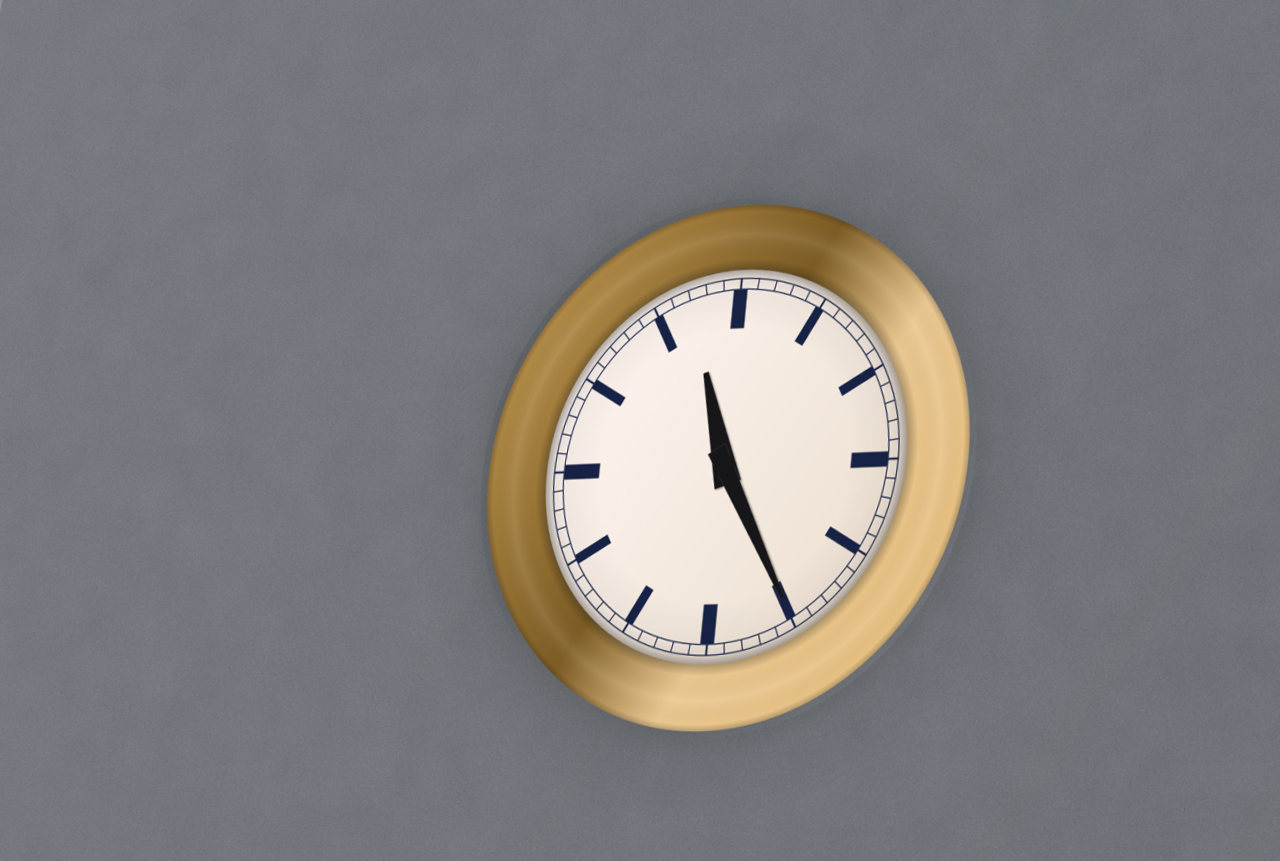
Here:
11,25
